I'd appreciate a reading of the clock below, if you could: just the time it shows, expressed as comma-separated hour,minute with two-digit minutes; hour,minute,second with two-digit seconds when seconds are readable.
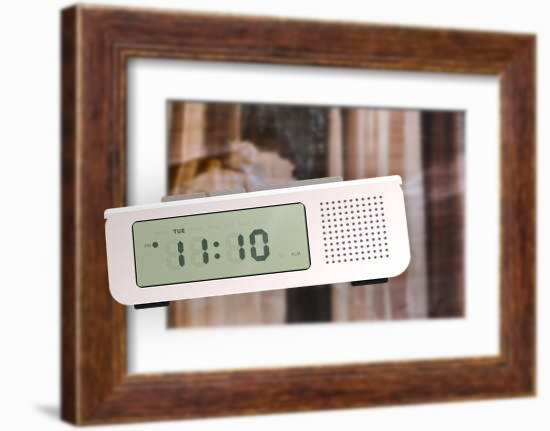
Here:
11,10
